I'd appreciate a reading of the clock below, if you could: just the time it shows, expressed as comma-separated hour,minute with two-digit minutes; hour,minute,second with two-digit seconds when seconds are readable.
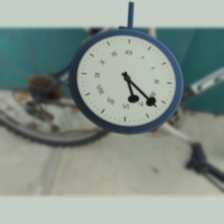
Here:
5,22
